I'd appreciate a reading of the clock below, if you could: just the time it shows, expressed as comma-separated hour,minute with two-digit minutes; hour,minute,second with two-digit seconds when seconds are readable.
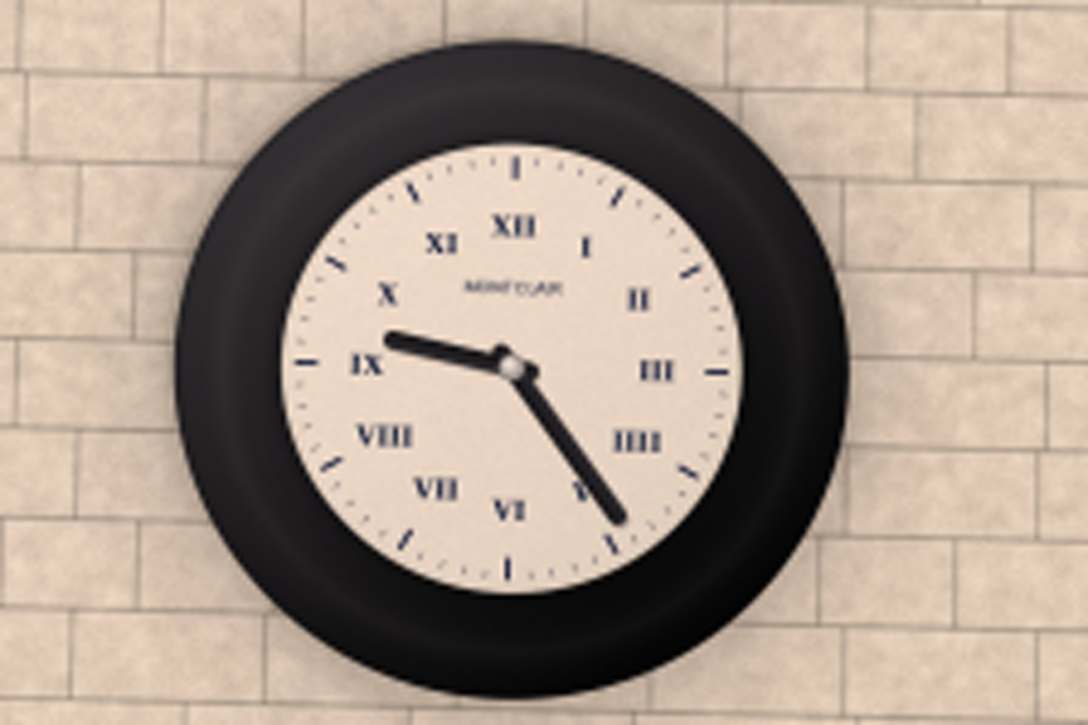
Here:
9,24
